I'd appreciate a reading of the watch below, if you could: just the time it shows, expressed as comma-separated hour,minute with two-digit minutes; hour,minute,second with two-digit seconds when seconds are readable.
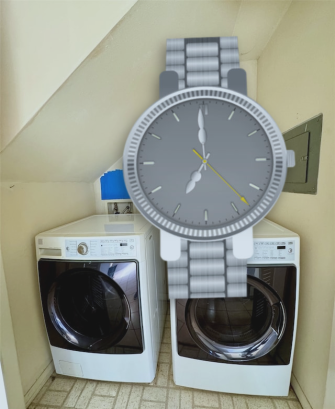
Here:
6,59,23
